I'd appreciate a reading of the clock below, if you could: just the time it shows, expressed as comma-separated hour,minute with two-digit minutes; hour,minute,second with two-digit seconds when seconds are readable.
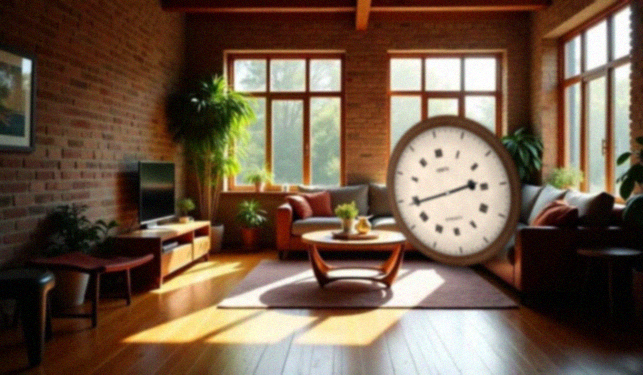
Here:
2,44
